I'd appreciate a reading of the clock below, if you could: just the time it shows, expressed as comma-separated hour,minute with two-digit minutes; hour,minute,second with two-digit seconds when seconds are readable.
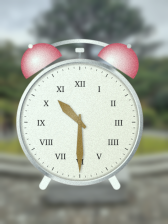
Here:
10,30
